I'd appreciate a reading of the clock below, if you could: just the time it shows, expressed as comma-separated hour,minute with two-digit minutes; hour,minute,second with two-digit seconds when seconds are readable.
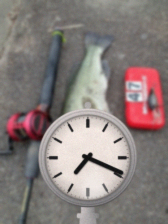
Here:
7,19
